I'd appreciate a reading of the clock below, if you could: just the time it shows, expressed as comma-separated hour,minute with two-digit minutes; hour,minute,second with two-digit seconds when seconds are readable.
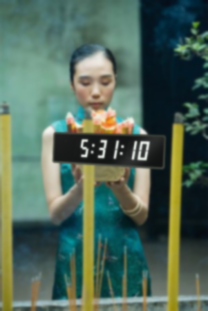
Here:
5,31,10
